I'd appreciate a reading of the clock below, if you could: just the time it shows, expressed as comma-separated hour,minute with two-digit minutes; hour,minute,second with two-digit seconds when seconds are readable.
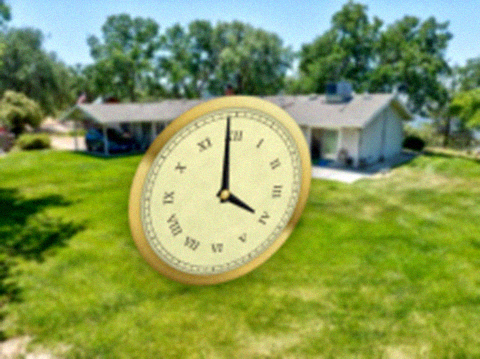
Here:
3,59
